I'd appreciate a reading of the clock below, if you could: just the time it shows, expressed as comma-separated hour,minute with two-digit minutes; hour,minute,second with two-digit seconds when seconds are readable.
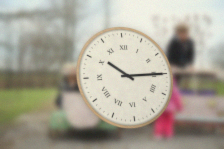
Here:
10,15
